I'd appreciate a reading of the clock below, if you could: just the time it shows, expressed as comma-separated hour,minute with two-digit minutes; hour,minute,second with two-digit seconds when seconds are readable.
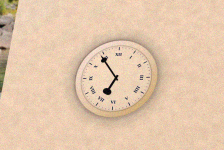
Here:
6,54
